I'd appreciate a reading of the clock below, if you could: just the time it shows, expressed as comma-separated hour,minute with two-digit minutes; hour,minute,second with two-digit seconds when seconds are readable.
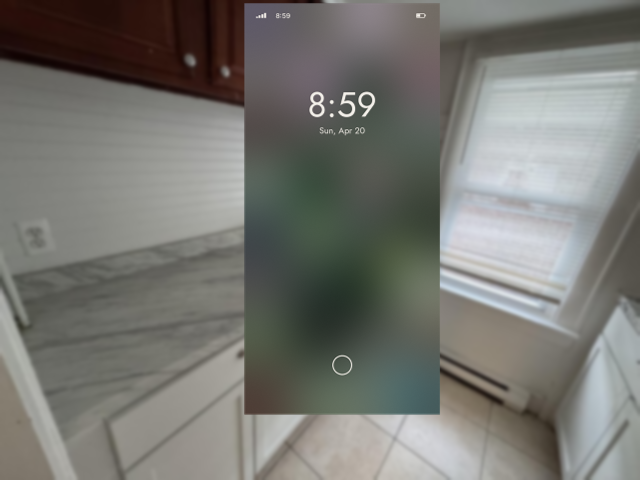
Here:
8,59
